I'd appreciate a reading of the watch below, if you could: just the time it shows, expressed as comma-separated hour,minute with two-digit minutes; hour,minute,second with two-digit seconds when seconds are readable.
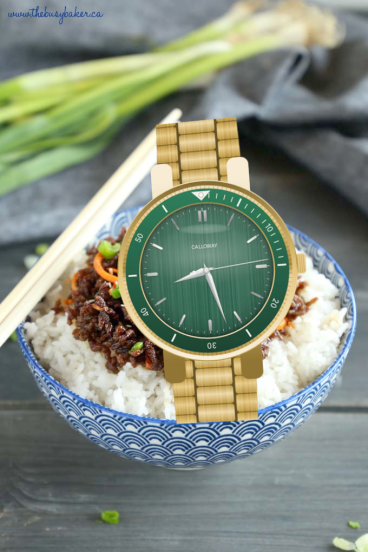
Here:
8,27,14
